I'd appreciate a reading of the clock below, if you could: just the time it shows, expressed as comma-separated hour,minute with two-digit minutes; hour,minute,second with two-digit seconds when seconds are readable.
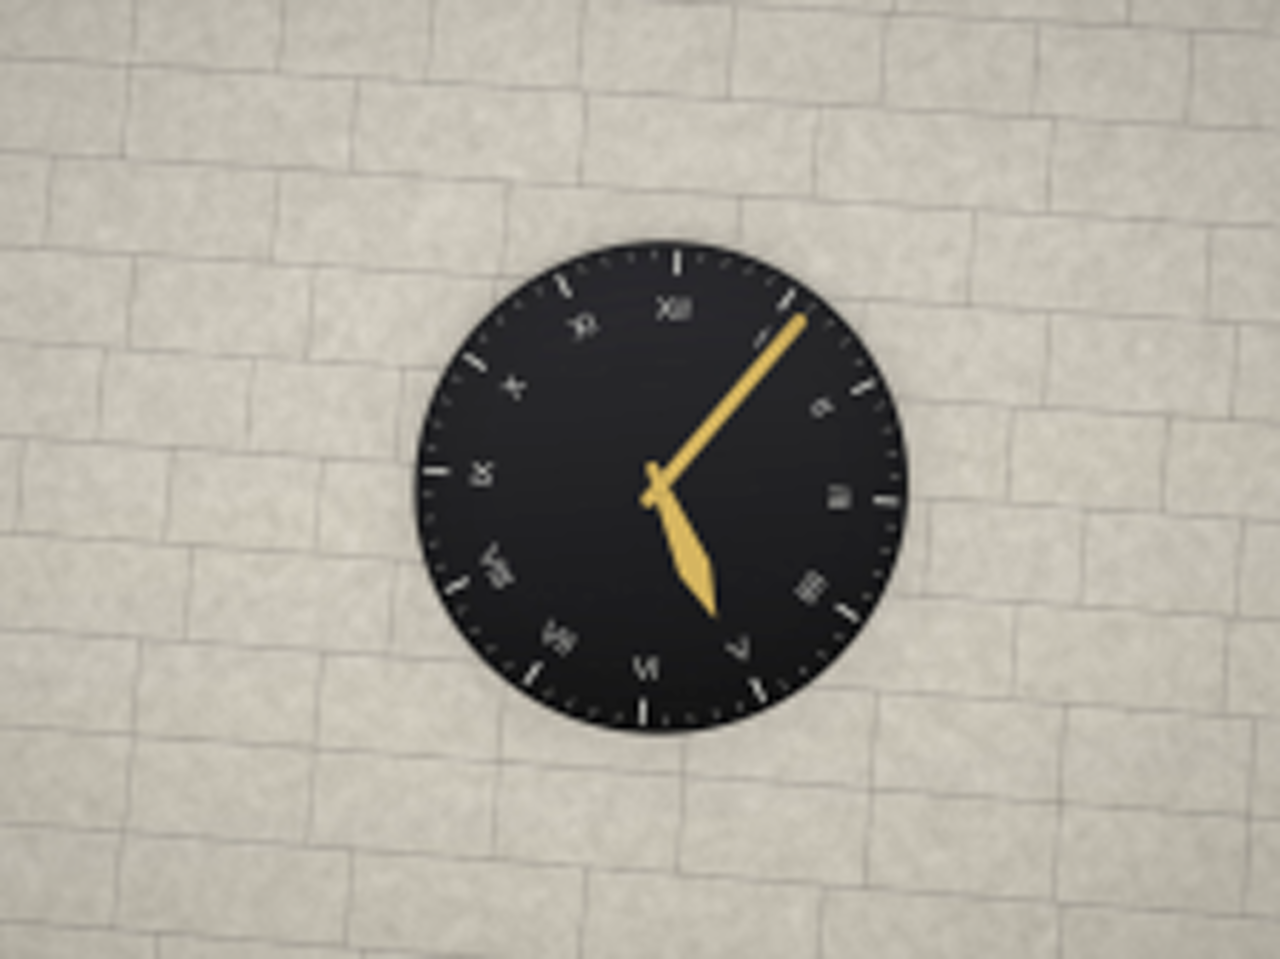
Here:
5,06
